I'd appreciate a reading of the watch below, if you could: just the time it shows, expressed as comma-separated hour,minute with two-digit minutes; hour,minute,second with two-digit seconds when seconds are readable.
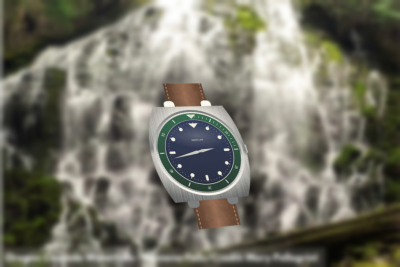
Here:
2,43
